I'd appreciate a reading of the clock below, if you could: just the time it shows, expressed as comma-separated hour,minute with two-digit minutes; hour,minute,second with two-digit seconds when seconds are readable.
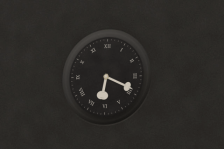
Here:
6,19
